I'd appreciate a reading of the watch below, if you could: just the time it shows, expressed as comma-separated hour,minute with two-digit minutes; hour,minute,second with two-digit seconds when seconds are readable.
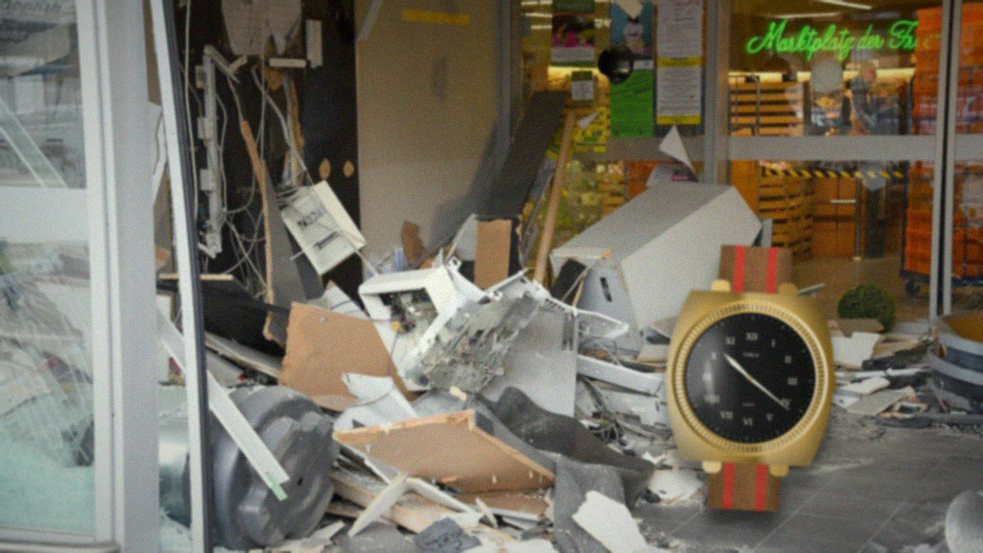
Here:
10,21
